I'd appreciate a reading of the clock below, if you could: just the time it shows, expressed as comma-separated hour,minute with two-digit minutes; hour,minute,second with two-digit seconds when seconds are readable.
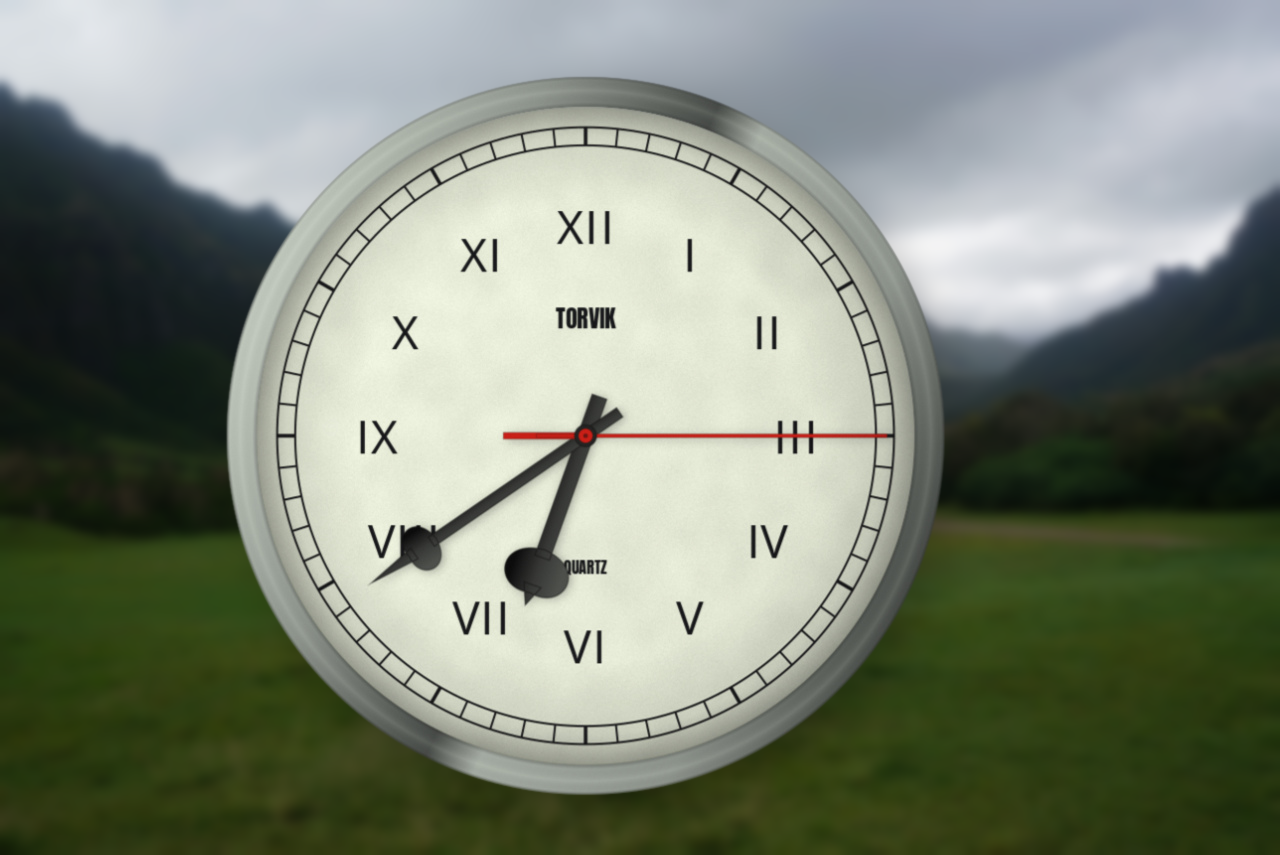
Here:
6,39,15
